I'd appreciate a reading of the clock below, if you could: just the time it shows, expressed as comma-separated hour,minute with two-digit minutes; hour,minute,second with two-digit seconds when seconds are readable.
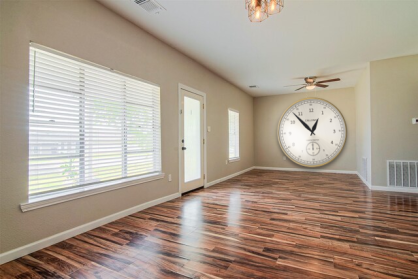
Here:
12,53
